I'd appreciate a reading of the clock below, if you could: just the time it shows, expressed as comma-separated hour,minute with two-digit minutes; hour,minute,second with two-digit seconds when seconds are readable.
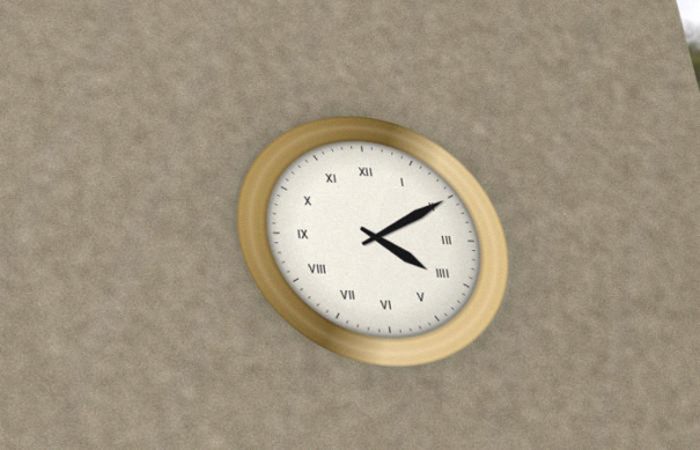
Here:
4,10
